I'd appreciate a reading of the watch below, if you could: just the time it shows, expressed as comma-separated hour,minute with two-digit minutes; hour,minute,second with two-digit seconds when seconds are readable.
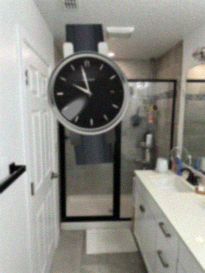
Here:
9,58
